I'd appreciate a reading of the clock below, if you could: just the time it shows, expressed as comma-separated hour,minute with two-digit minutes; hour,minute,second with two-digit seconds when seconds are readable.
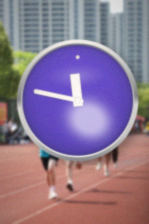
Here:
11,47
